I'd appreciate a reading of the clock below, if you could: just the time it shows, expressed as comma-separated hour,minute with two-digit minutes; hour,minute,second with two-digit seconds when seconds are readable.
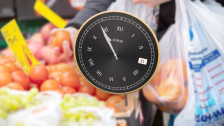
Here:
10,54
